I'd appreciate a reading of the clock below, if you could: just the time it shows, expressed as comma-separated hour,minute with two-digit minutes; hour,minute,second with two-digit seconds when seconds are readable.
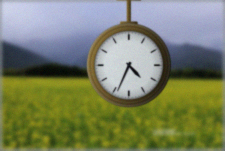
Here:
4,34
